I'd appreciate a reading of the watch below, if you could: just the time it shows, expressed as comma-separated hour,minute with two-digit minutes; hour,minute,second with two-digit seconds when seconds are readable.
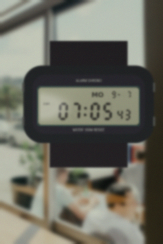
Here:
7,05,43
